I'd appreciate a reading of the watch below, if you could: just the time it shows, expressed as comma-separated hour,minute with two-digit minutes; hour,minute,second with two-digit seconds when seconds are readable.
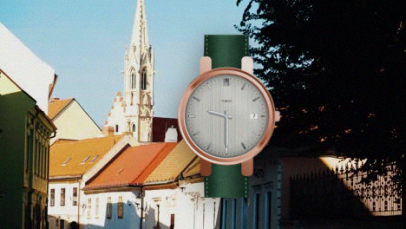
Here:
9,30
